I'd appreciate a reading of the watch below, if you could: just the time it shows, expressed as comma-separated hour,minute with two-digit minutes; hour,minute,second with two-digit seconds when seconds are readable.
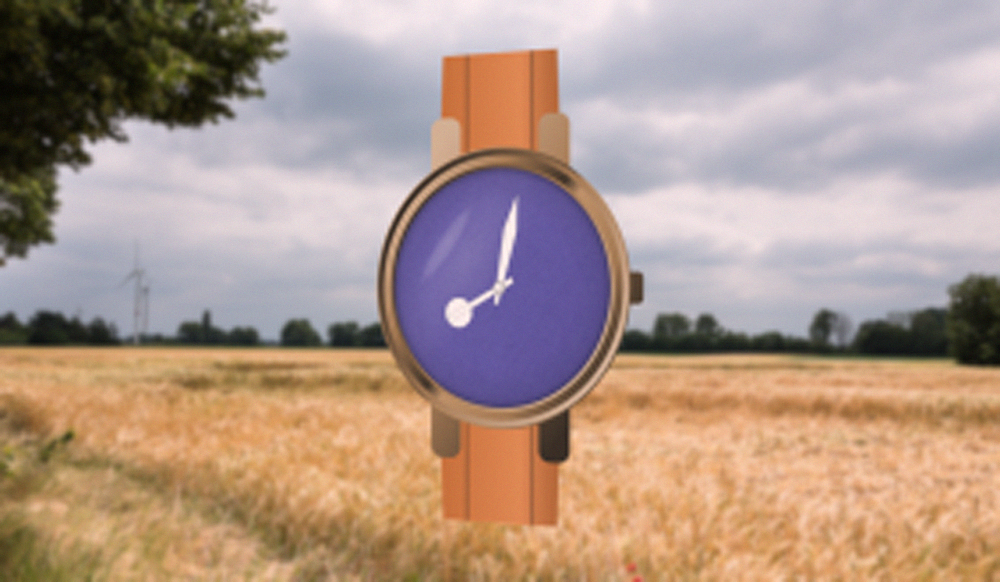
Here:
8,02
